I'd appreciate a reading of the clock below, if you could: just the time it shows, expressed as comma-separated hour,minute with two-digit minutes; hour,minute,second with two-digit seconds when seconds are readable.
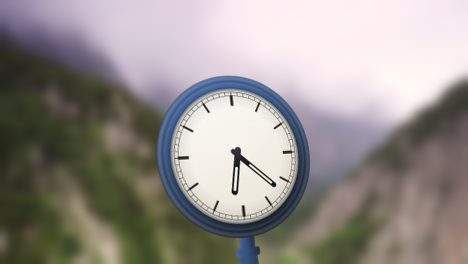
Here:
6,22
